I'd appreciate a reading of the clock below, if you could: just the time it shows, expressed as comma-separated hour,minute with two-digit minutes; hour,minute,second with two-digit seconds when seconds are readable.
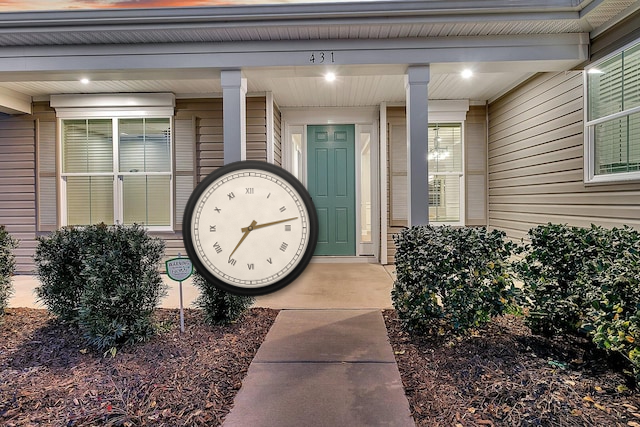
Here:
7,13
